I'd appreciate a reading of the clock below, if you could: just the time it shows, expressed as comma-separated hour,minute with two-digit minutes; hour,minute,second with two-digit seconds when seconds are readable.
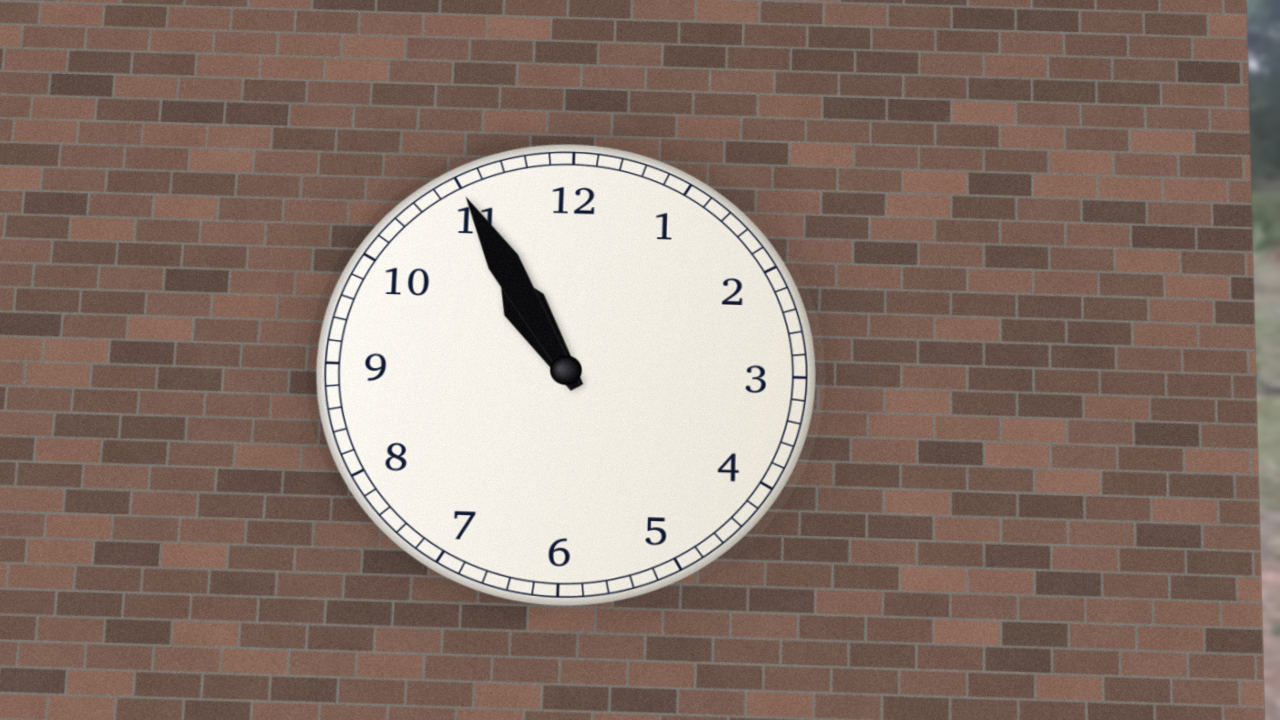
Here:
10,55
